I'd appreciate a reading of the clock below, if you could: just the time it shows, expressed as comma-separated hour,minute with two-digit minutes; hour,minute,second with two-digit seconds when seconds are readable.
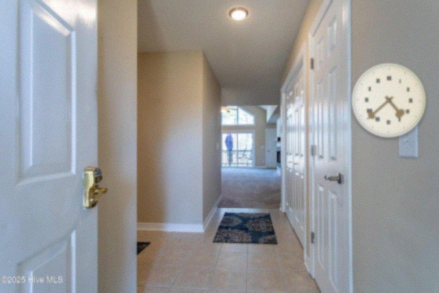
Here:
4,38
